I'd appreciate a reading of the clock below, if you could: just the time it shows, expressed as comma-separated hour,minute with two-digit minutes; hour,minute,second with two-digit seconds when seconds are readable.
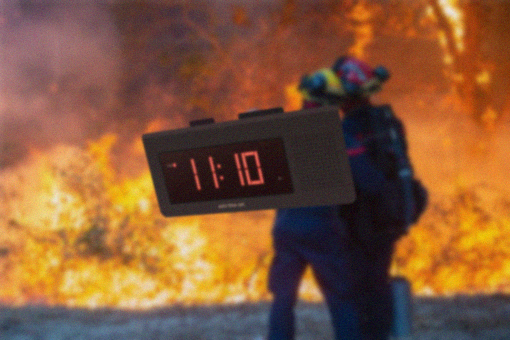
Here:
11,10
